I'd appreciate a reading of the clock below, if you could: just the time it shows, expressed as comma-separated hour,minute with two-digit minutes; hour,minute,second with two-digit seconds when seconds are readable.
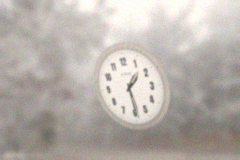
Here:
1,29
